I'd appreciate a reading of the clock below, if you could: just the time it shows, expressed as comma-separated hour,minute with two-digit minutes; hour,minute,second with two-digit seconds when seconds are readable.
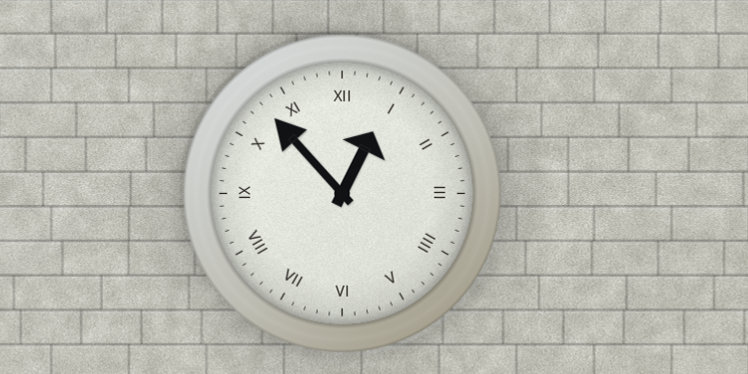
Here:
12,53
